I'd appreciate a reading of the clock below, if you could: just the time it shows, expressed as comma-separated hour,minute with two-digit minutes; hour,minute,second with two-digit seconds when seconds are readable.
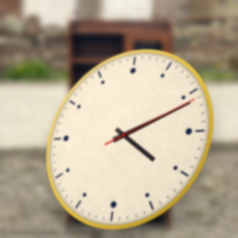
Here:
4,11,11
